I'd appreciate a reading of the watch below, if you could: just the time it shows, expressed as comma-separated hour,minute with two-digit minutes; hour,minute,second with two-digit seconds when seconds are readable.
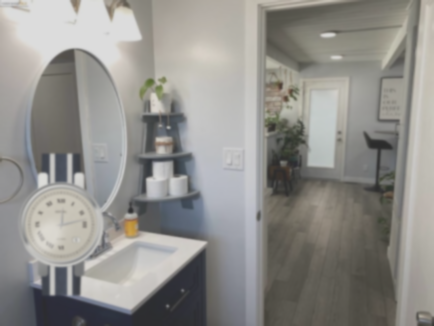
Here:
12,13
